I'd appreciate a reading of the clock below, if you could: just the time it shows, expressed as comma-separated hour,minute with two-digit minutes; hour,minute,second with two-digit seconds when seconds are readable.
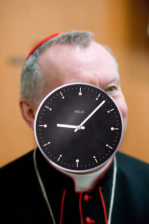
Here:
9,07
